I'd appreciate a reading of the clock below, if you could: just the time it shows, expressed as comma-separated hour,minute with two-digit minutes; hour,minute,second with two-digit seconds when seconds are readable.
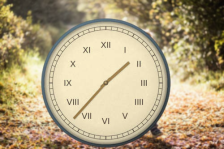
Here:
1,37
